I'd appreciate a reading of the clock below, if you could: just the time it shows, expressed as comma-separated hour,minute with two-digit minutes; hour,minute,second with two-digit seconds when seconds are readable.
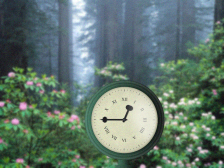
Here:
12,45
